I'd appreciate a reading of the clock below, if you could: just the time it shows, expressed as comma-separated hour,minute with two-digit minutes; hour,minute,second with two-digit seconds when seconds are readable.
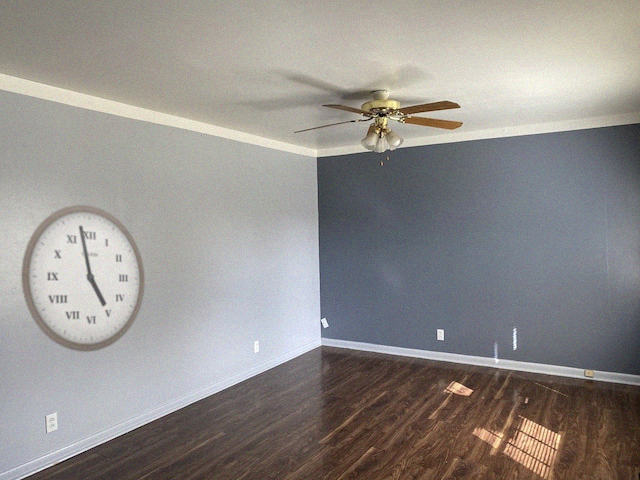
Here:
4,58
